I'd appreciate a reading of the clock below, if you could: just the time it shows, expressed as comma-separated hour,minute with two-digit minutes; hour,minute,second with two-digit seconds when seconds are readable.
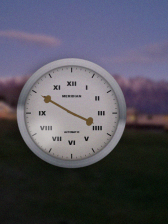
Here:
3,50
